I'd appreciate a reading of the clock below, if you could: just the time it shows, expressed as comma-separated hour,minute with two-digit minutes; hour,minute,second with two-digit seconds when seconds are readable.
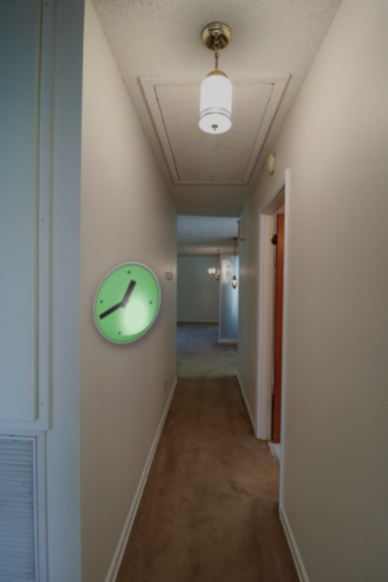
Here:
12,40
